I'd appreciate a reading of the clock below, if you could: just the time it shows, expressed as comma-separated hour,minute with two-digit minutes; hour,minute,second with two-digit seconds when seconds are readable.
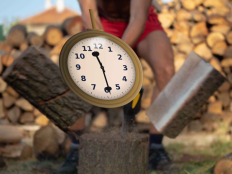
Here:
11,29
